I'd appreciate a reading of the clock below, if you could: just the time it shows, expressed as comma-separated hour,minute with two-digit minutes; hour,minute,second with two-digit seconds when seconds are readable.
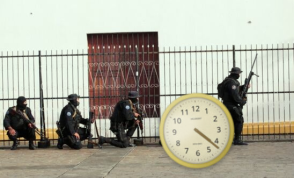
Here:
4,22
